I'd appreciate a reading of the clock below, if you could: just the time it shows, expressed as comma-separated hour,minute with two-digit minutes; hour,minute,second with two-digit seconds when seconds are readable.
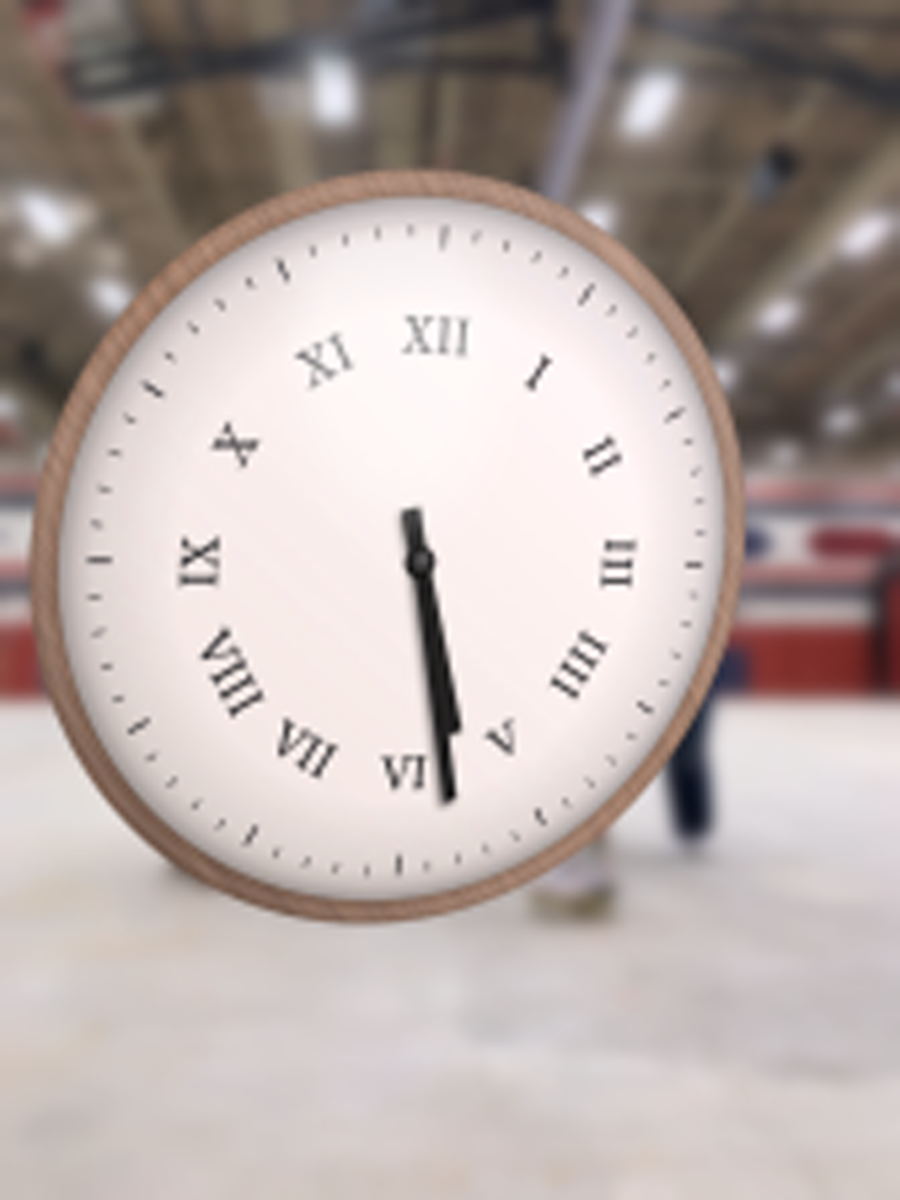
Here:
5,28
